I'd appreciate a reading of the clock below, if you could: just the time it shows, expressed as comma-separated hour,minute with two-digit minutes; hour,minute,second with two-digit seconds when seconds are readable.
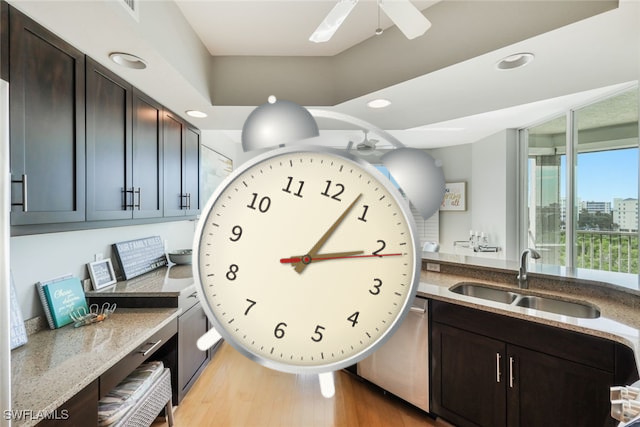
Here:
2,03,11
